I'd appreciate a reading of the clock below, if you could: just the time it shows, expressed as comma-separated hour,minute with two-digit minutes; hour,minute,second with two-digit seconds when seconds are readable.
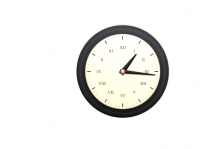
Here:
1,16
